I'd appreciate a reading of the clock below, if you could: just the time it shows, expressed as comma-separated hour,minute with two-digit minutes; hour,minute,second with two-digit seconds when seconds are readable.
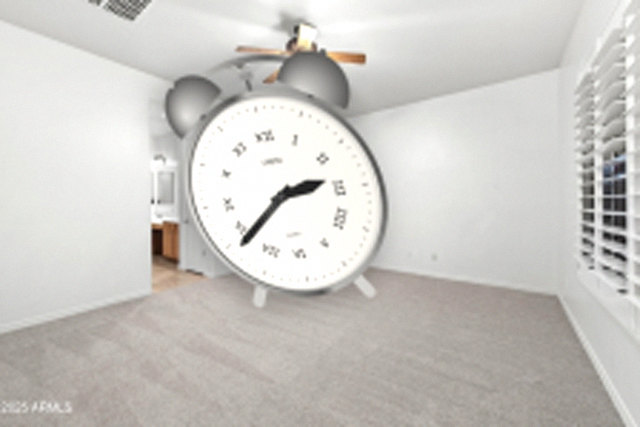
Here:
2,39
